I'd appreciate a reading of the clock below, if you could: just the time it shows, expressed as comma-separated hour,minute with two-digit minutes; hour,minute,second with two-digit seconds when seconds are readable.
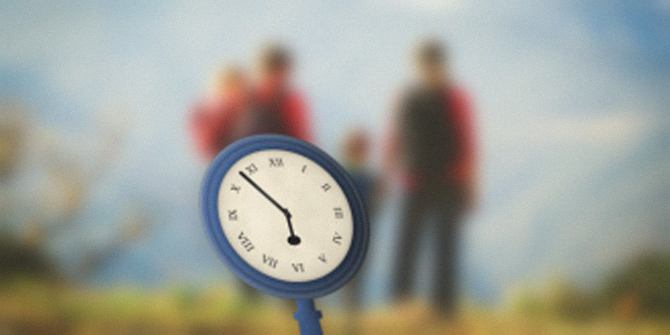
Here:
5,53
